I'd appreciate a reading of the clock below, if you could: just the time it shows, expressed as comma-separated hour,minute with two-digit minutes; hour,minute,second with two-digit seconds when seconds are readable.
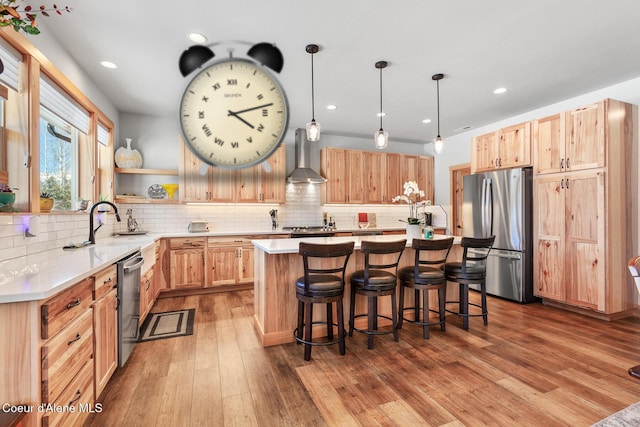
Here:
4,13
